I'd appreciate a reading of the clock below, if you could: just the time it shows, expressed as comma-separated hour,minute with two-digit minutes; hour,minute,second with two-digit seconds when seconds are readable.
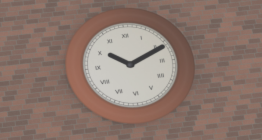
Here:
10,11
